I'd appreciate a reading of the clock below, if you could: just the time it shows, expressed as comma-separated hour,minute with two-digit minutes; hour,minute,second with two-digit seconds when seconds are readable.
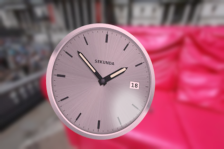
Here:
1,52
